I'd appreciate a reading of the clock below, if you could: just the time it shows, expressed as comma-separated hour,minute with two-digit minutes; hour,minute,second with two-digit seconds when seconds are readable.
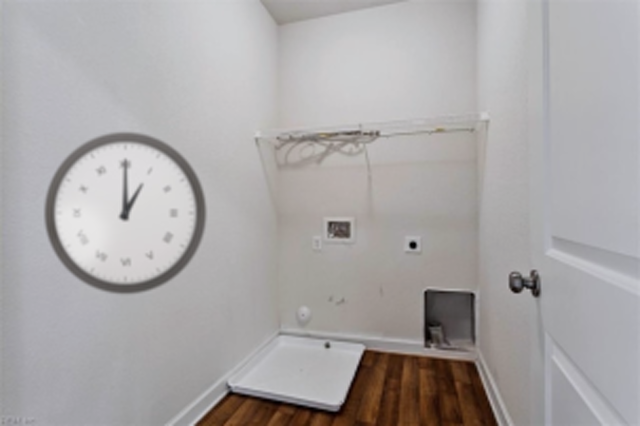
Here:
1,00
